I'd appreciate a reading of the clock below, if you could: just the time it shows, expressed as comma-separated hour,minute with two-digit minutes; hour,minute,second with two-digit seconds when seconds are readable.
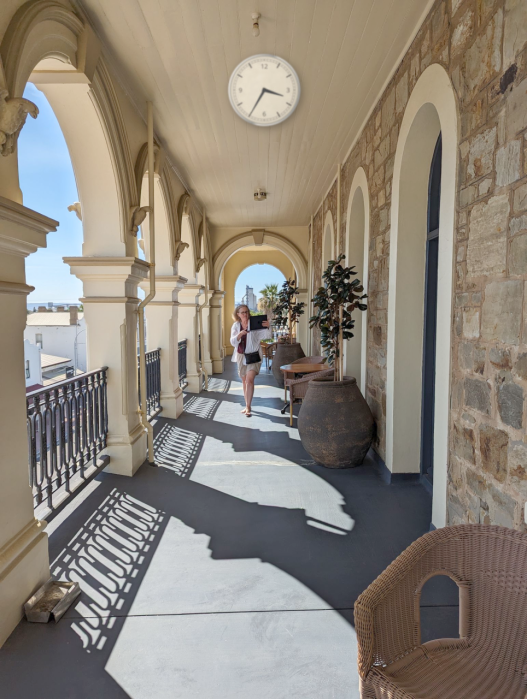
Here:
3,35
